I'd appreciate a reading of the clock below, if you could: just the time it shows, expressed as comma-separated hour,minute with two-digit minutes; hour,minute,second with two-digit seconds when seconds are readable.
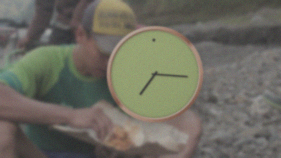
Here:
7,16
